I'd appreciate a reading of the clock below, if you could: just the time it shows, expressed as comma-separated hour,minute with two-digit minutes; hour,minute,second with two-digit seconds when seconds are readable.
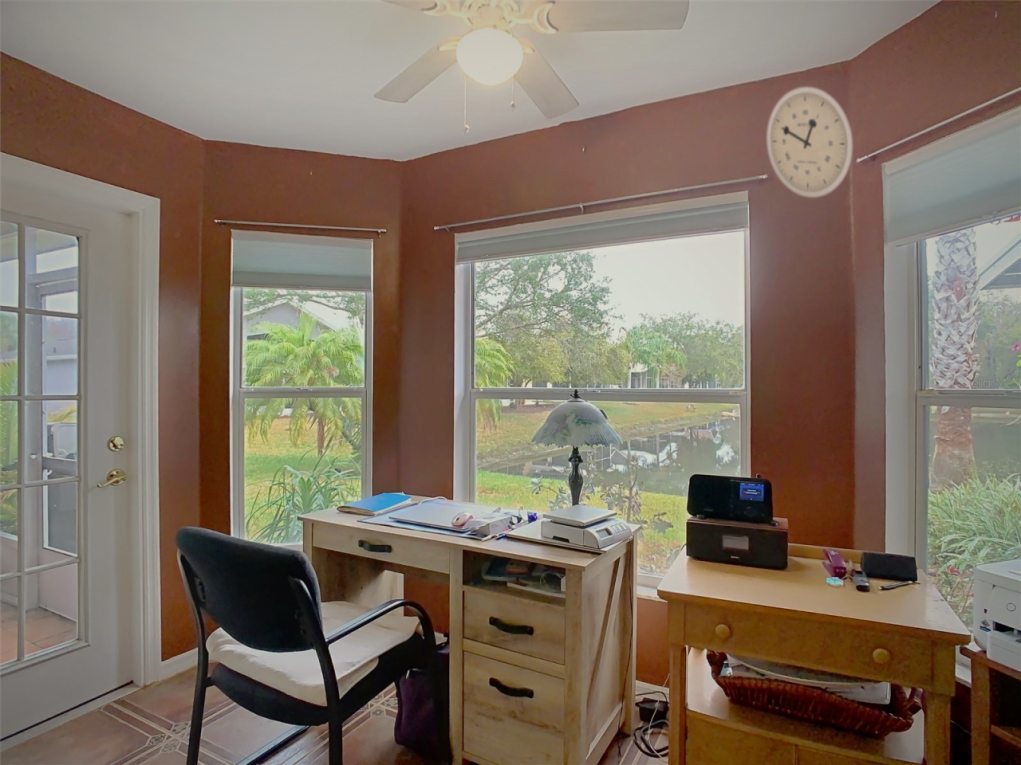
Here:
12,49
